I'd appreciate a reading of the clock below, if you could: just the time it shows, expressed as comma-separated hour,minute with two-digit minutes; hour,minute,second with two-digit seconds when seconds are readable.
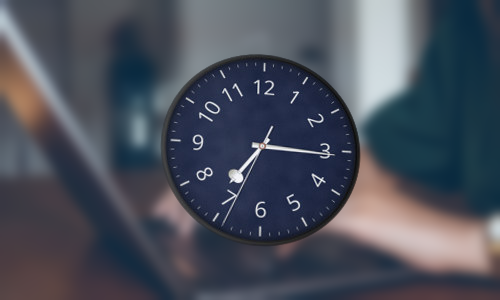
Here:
7,15,34
